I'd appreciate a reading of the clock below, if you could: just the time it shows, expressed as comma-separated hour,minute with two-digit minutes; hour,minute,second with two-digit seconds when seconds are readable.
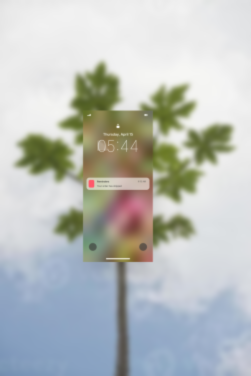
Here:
5,44
